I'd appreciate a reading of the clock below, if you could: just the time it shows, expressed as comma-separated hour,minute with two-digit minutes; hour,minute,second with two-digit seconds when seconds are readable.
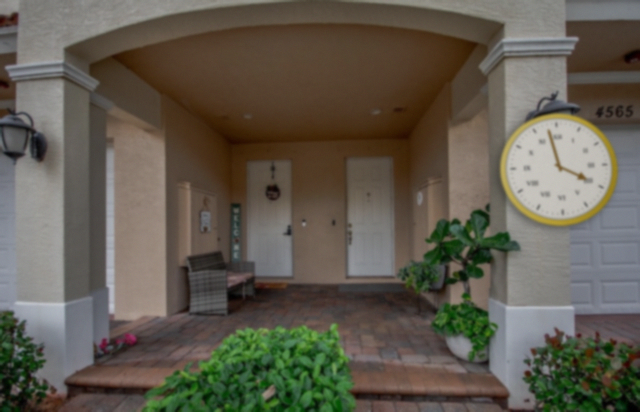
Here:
3,58
